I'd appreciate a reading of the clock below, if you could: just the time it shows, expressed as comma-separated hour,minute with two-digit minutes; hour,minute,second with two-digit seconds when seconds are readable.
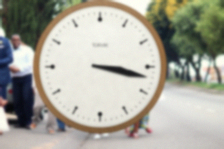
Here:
3,17
